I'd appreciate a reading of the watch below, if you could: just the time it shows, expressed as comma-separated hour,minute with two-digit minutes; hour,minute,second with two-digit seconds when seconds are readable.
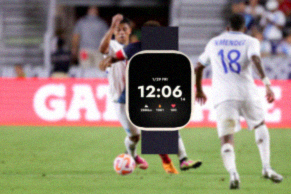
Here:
12,06
